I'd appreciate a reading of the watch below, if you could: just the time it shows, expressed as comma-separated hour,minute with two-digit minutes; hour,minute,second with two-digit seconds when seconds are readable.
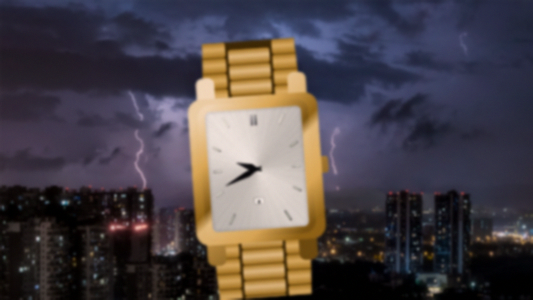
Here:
9,41
